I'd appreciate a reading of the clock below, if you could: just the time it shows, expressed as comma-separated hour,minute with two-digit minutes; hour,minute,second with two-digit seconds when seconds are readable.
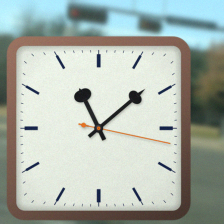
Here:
11,08,17
